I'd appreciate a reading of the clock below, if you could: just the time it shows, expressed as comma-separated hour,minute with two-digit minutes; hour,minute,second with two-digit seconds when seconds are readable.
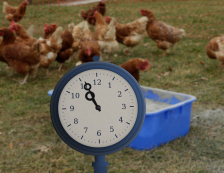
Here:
10,56
